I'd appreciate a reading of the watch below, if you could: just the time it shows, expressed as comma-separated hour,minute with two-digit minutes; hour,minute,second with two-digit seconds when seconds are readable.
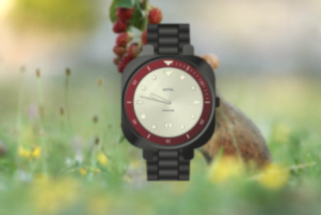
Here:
9,47
